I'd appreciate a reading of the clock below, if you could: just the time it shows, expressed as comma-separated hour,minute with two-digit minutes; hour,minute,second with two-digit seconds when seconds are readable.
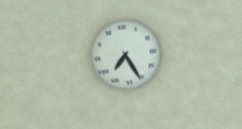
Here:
7,26
